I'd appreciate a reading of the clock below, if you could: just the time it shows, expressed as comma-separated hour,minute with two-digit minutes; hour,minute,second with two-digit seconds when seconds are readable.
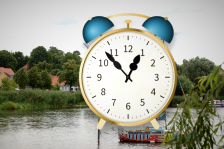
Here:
12,53
